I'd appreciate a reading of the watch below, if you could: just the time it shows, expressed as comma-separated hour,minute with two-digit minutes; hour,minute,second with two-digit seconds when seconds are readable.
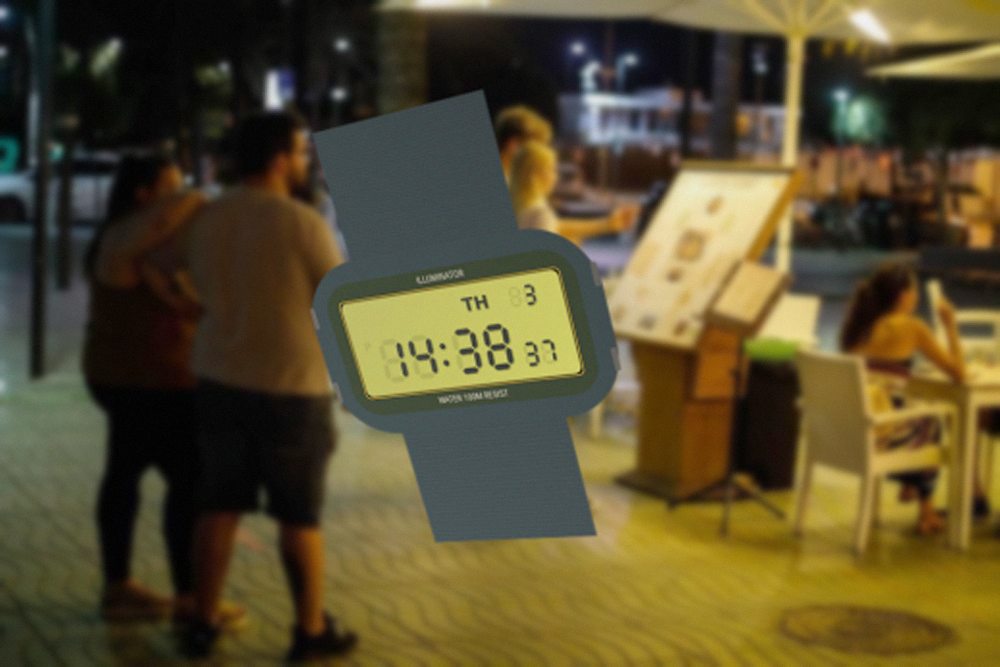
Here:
14,38,37
